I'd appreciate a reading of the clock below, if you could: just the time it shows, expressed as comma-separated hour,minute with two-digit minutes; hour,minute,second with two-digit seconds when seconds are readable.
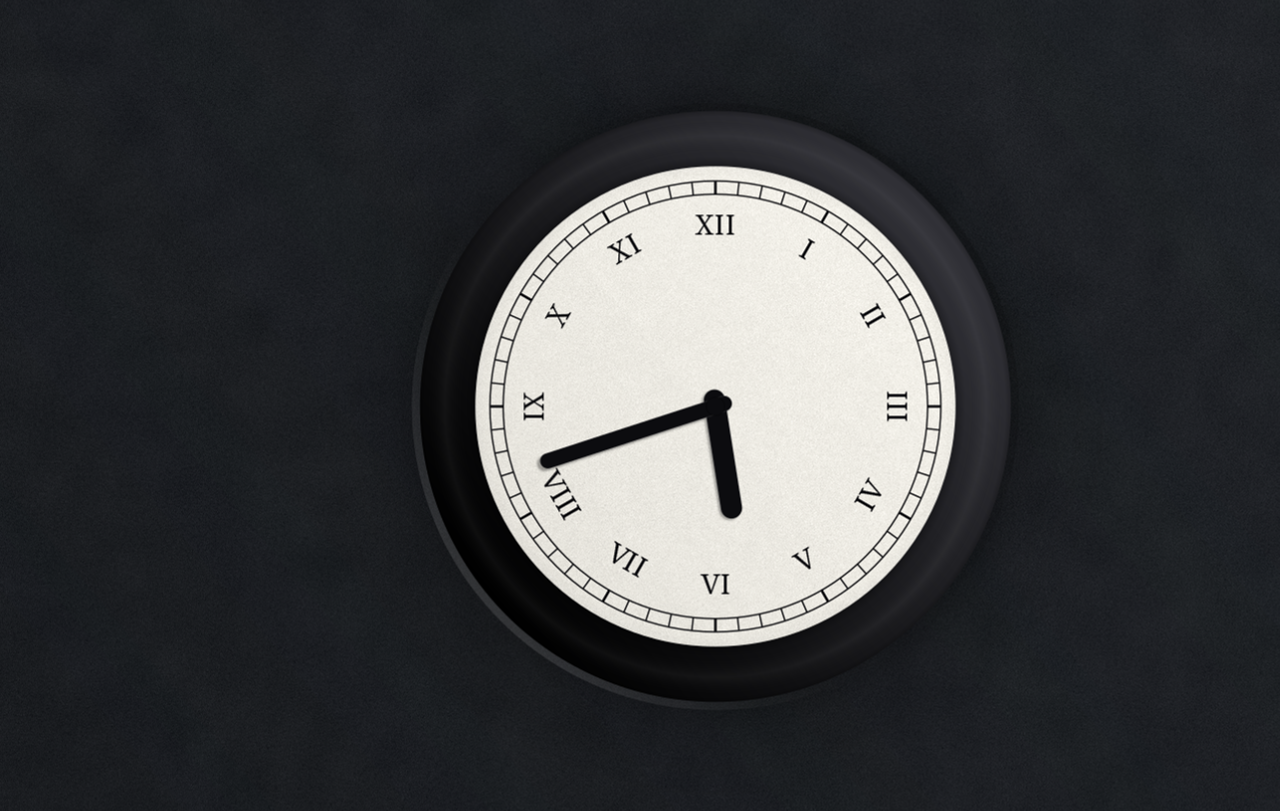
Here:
5,42
